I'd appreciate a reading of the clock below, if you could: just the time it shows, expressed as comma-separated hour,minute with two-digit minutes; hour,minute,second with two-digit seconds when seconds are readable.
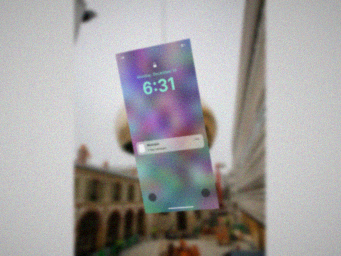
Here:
6,31
